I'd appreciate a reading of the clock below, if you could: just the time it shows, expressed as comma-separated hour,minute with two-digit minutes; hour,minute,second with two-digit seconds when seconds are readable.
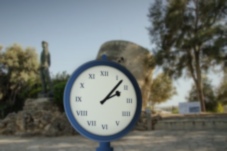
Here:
2,07
